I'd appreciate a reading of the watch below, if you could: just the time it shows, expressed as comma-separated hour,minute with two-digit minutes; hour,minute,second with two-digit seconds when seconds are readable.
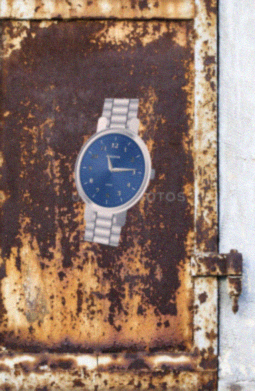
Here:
11,14
